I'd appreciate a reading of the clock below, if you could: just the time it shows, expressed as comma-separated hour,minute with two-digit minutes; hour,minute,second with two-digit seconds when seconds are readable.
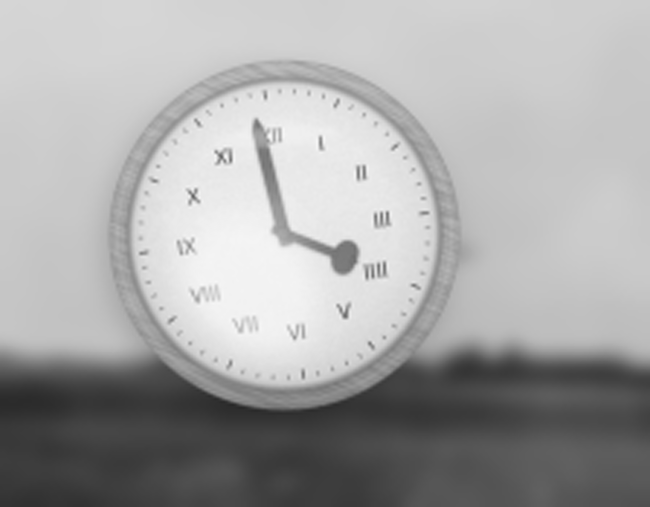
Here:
3,59
